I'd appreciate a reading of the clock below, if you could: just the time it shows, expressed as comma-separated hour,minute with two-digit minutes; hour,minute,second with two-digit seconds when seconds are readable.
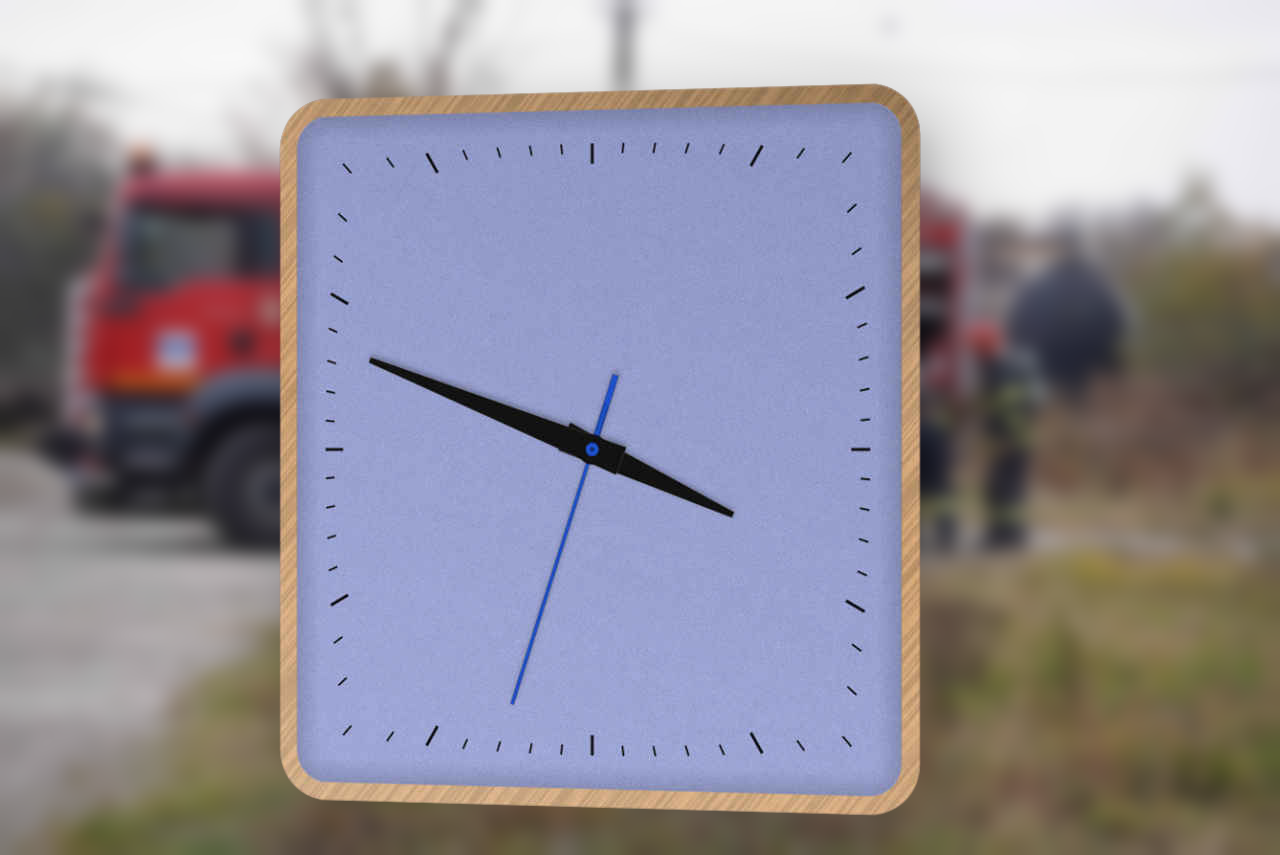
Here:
3,48,33
